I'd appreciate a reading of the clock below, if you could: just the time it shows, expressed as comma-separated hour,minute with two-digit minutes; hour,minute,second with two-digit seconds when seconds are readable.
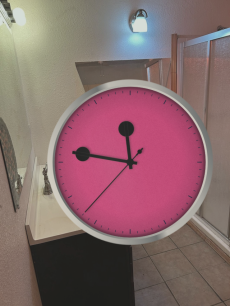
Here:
11,46,37
